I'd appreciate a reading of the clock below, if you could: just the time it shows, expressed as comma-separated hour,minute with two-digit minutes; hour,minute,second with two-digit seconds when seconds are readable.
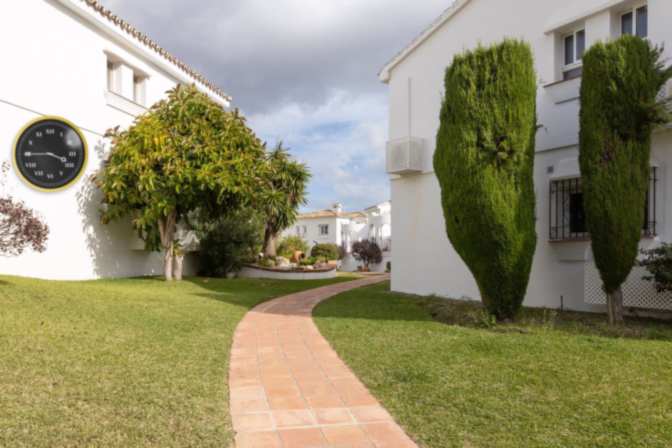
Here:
3,45
